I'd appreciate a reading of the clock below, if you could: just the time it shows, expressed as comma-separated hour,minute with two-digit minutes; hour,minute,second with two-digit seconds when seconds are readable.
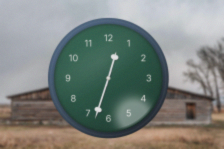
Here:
12,33
